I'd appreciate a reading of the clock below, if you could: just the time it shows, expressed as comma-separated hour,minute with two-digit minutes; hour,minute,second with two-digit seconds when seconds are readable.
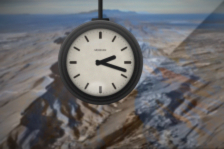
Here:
2,18
